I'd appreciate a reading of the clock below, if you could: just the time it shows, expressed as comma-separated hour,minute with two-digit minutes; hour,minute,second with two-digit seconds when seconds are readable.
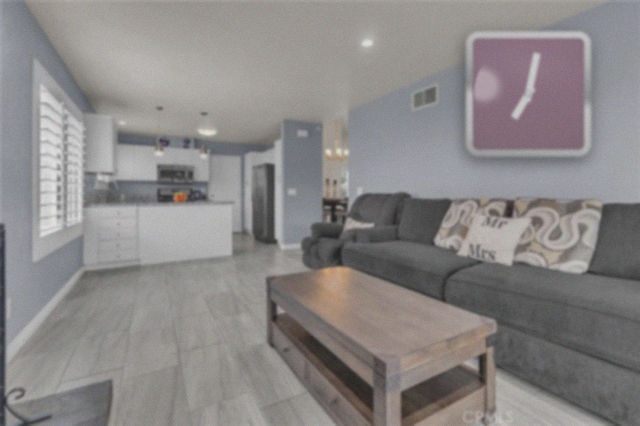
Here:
7,02
